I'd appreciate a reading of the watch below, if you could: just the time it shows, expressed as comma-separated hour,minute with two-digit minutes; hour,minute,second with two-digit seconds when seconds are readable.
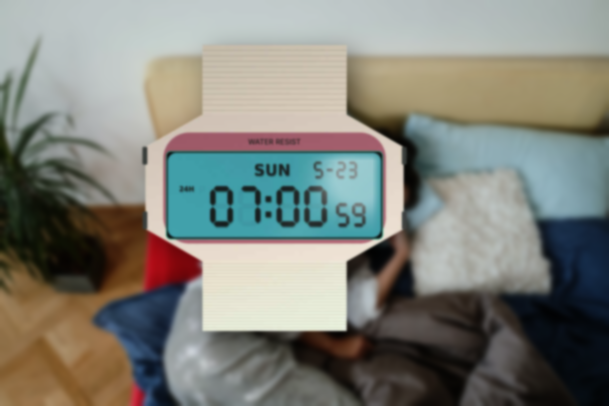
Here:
7,00,59
